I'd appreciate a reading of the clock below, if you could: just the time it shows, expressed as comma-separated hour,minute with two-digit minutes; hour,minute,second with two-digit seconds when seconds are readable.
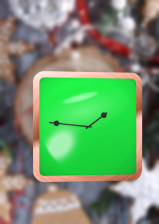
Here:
1,46
